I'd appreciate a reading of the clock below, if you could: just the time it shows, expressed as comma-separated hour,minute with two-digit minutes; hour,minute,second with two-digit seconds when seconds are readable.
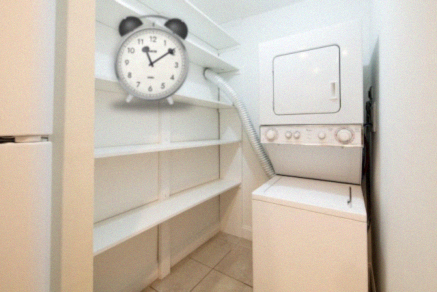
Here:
11,09
